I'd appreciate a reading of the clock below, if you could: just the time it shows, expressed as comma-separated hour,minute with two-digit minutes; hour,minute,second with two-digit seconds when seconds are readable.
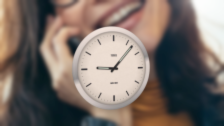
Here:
9,07
